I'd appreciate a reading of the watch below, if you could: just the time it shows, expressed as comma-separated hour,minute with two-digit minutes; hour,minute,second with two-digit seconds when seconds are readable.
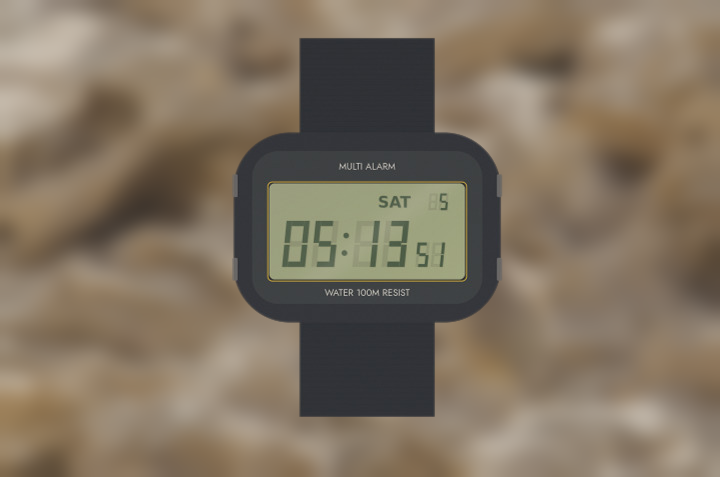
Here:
5,13,51
